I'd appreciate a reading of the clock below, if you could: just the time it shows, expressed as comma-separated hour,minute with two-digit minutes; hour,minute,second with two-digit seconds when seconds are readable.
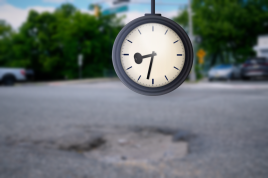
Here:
8,32
